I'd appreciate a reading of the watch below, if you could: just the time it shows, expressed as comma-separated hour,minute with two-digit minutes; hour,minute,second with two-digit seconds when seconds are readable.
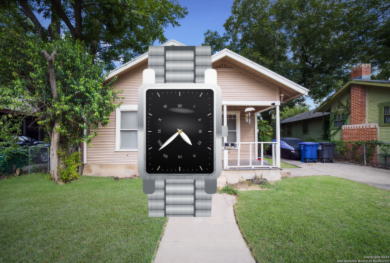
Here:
4,38
